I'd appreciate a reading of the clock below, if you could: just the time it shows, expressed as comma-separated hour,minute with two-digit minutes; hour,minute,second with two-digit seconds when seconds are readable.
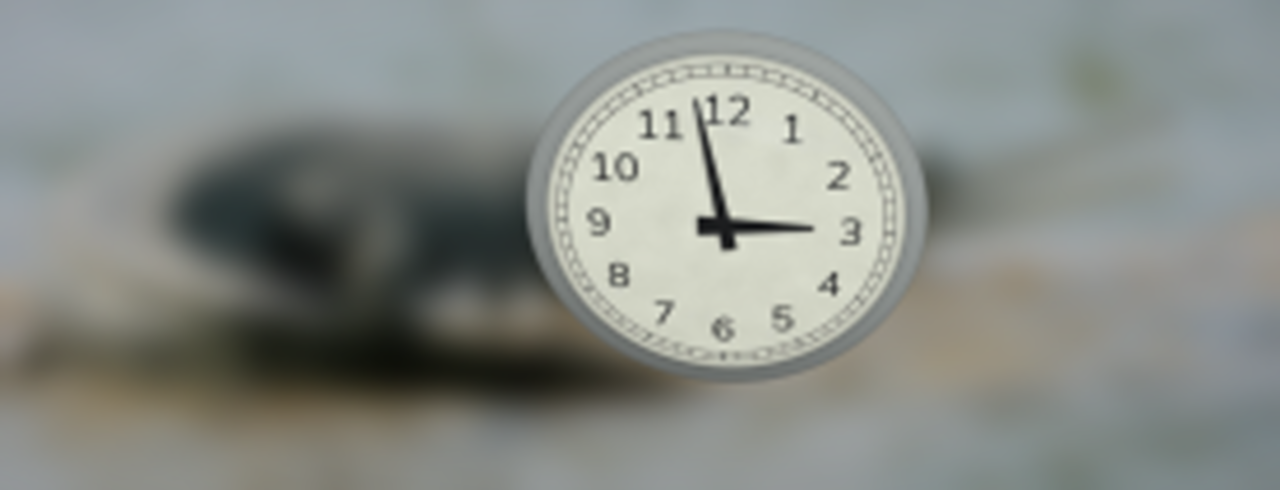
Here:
2,58
